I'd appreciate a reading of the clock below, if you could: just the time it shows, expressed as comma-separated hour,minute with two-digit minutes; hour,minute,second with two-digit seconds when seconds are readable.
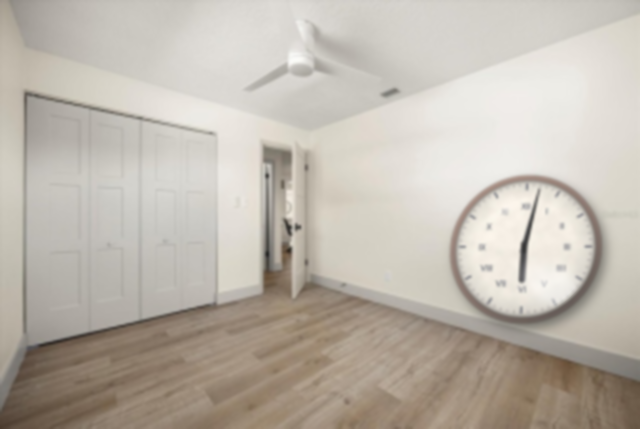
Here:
6,02
